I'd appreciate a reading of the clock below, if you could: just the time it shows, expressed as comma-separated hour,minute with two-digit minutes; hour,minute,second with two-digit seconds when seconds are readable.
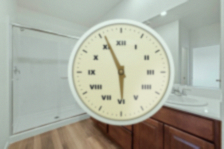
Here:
5,56
